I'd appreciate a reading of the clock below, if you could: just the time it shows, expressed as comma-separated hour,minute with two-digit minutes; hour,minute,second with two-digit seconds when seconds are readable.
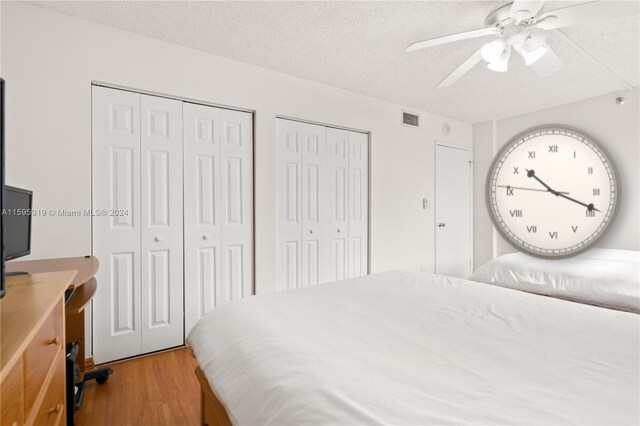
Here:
10,18,46
